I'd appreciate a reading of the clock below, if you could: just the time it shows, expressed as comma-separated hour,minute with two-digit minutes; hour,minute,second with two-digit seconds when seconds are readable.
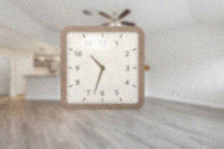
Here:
10,33
